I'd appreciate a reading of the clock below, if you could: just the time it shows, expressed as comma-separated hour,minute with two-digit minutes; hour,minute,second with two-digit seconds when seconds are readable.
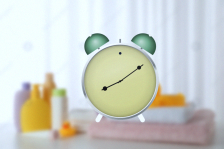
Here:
8,09
